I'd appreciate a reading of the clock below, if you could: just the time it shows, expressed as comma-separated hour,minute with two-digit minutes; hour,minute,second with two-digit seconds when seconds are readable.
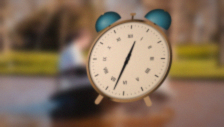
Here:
12,33
